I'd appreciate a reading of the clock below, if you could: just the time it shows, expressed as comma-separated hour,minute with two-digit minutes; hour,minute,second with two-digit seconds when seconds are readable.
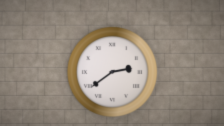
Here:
2,39
